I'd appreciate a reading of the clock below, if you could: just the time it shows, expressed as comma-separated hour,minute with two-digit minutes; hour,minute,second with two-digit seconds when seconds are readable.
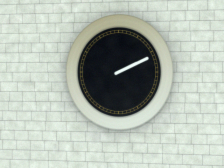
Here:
2,11
